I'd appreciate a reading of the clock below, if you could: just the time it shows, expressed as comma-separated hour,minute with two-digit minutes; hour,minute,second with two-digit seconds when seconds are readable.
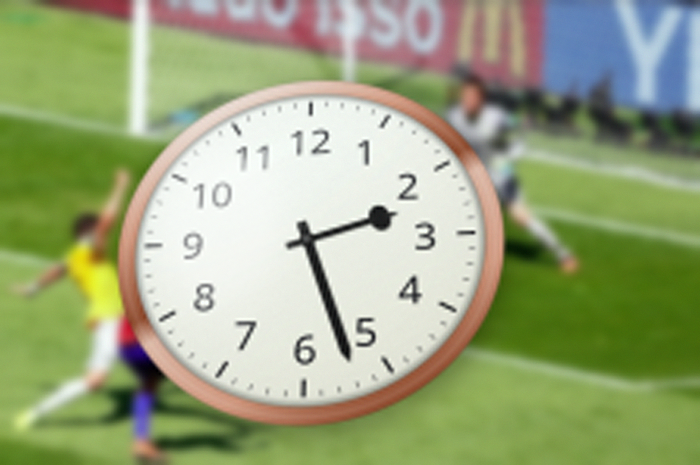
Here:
2,27
